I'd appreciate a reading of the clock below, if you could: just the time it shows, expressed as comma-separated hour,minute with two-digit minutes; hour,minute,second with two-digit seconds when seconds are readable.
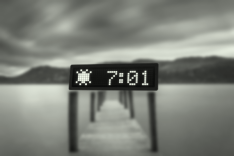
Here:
7,01
